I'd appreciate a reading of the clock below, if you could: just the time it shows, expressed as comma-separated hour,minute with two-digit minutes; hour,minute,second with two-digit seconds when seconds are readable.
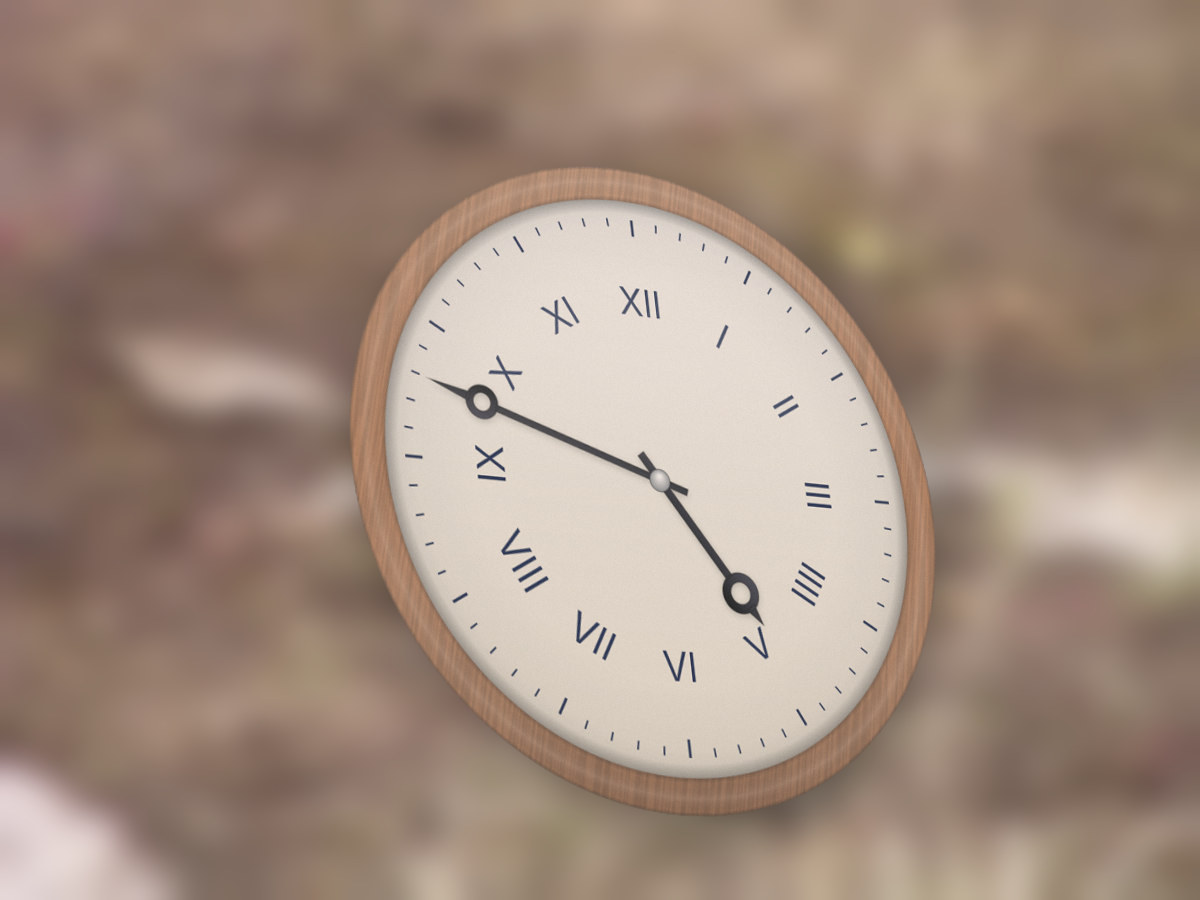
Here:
4,48
